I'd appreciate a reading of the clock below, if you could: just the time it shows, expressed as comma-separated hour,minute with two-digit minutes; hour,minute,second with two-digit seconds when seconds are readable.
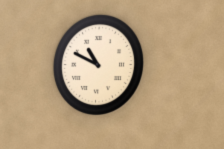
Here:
10,49
